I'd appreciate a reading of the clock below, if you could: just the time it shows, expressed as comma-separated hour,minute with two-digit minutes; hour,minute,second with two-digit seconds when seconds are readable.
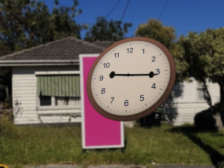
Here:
9,16
